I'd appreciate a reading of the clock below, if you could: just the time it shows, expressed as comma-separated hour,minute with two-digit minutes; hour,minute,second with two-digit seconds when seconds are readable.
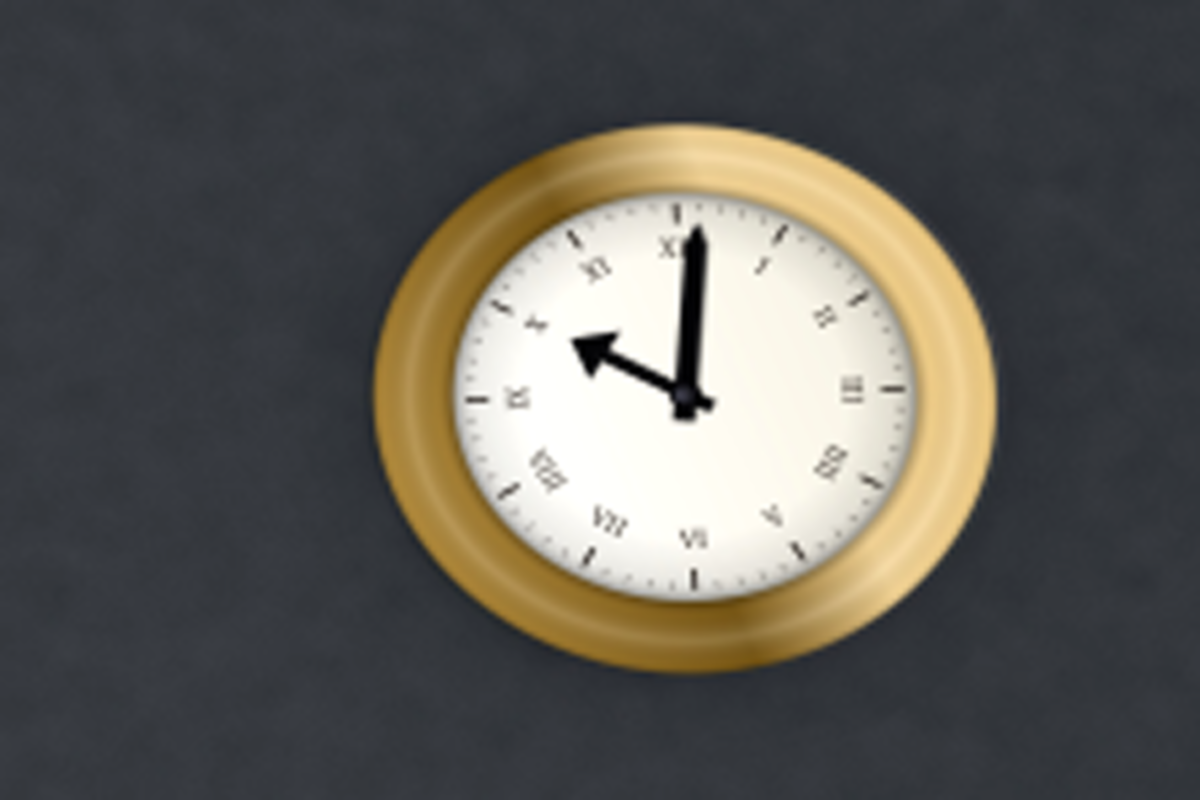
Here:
10,01
